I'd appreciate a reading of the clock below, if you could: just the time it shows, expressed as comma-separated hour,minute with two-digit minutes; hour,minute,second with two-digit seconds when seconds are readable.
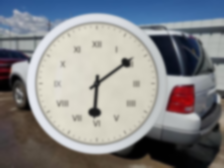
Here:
6,09
